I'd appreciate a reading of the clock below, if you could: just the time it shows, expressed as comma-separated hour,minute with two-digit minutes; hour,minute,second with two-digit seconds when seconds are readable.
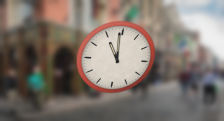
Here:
10,59
